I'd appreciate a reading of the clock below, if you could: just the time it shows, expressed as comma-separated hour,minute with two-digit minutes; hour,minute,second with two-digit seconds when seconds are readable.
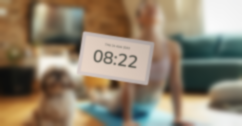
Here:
8,22
